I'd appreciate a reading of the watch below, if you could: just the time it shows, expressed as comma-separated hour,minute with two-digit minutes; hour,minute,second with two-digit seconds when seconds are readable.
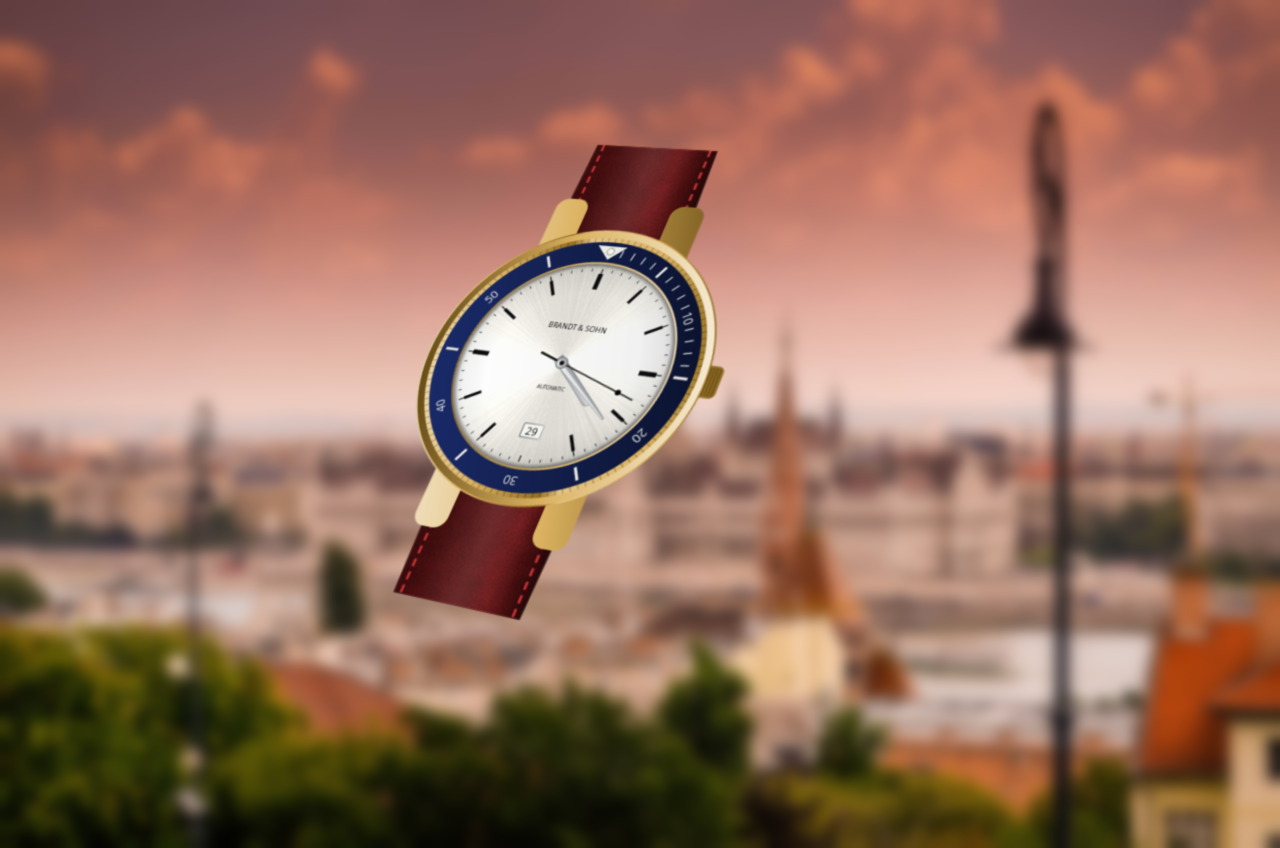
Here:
4,21,18
